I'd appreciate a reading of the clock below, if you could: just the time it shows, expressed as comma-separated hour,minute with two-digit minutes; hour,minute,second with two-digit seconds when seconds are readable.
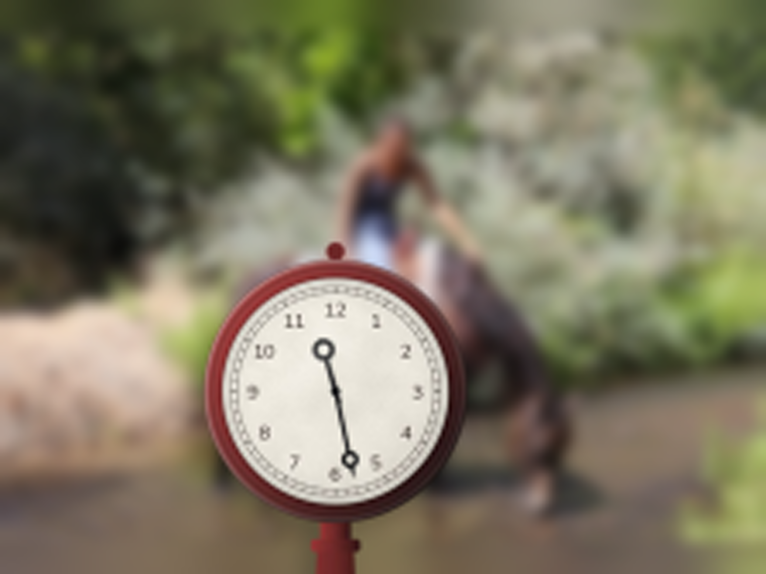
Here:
11,28
